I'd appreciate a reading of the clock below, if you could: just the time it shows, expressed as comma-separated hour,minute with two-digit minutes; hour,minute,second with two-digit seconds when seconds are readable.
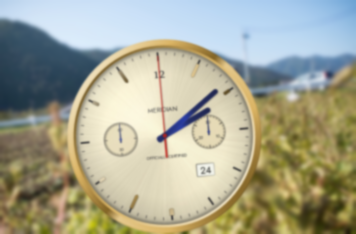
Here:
2,09
